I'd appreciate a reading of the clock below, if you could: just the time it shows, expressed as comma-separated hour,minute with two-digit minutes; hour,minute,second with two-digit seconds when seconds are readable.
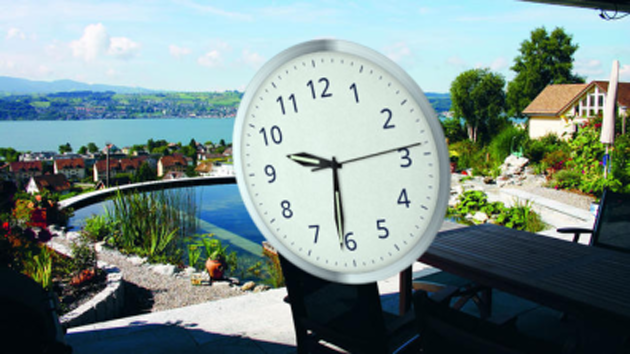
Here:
9,31,14
